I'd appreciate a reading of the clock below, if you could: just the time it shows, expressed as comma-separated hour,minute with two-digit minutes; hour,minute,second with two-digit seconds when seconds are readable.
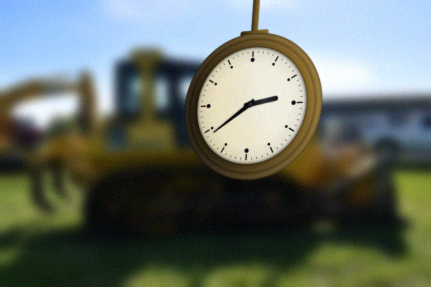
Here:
2,39
